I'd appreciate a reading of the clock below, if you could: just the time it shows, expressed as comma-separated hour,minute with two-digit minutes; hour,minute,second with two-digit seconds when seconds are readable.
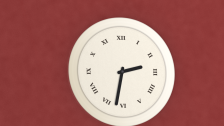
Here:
2,32
